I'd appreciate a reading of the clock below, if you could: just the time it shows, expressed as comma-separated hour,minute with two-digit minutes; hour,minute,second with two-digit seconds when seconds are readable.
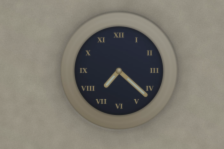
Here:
7,22
